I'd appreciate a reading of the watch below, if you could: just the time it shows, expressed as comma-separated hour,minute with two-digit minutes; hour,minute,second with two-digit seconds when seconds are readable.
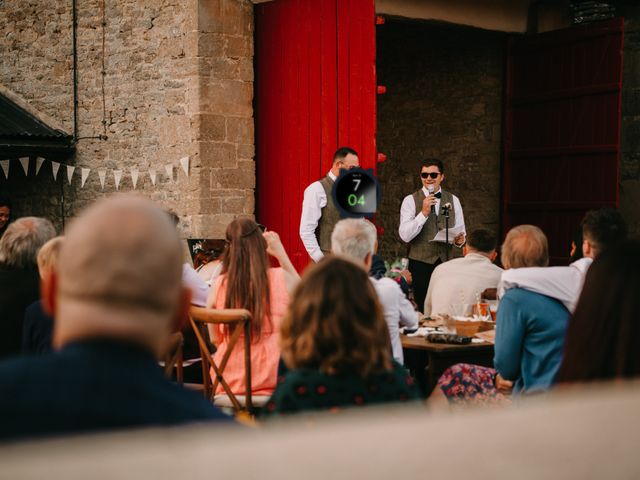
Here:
7,04
